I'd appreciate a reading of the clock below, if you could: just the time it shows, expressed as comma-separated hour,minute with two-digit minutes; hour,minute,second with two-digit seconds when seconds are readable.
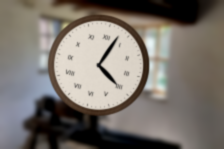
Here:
4,03
